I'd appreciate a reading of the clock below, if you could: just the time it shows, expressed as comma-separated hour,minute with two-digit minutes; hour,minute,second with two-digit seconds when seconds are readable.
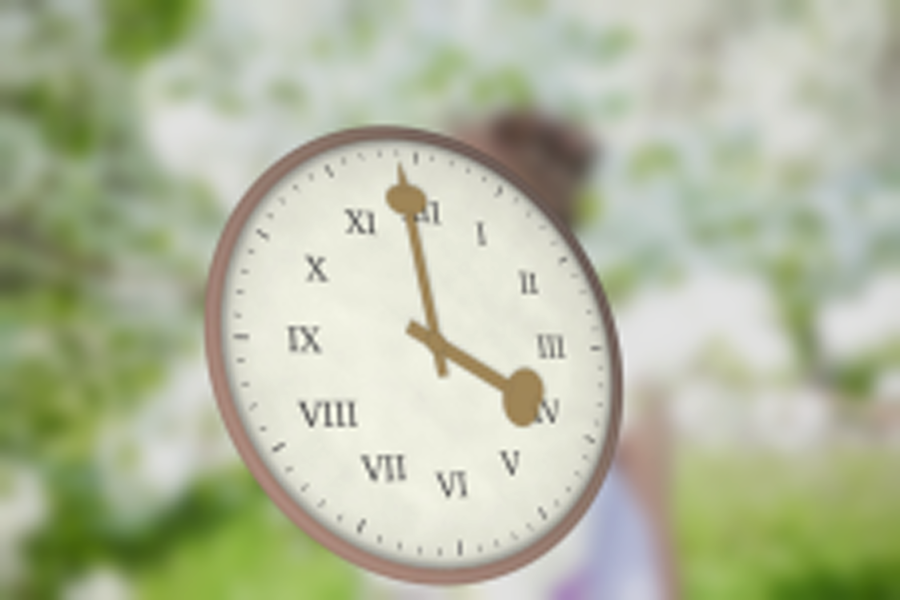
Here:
3,59
